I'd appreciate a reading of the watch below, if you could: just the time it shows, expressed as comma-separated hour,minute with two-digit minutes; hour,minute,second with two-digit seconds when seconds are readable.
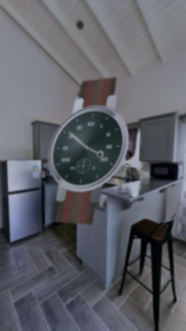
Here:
3,51
